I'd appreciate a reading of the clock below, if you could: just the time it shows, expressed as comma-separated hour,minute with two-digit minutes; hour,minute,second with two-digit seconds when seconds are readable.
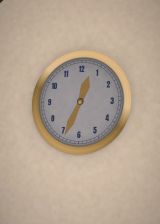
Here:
12,34
